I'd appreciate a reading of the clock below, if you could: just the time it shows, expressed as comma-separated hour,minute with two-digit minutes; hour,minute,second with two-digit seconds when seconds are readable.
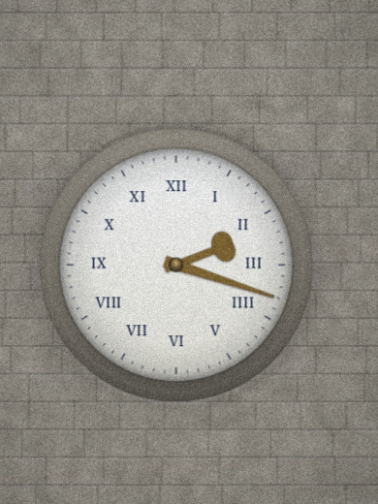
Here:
2,18
